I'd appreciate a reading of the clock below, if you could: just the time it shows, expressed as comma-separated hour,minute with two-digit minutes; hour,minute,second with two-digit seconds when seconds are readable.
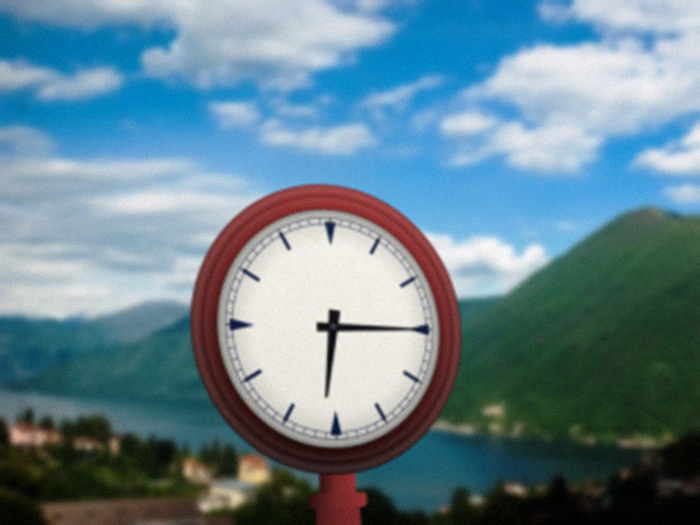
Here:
6,15
